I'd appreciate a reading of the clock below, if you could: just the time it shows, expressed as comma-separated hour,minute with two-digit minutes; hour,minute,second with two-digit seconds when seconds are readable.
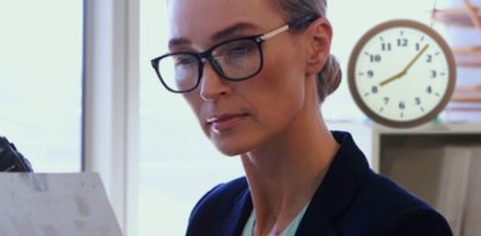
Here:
8,07
